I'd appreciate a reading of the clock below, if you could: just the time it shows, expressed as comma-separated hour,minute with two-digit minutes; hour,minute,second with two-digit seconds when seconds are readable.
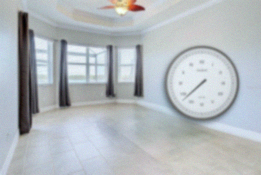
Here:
7,38
